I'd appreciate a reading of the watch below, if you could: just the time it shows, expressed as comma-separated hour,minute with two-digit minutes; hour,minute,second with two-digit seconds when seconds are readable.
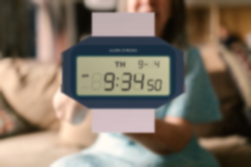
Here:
9,34,50
